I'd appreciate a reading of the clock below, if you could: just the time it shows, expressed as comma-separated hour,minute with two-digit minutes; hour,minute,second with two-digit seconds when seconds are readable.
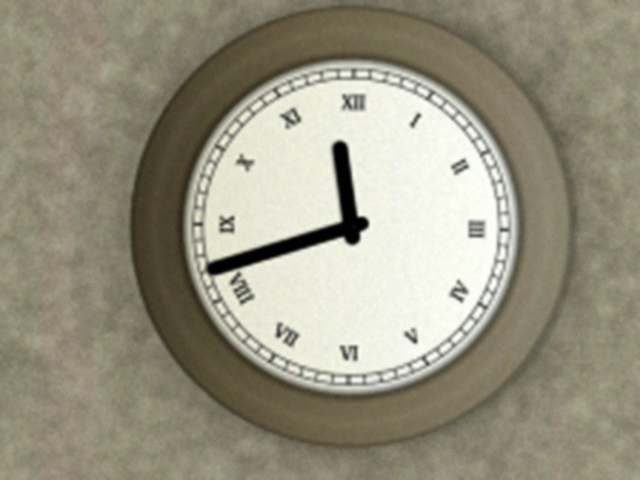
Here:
11,42
